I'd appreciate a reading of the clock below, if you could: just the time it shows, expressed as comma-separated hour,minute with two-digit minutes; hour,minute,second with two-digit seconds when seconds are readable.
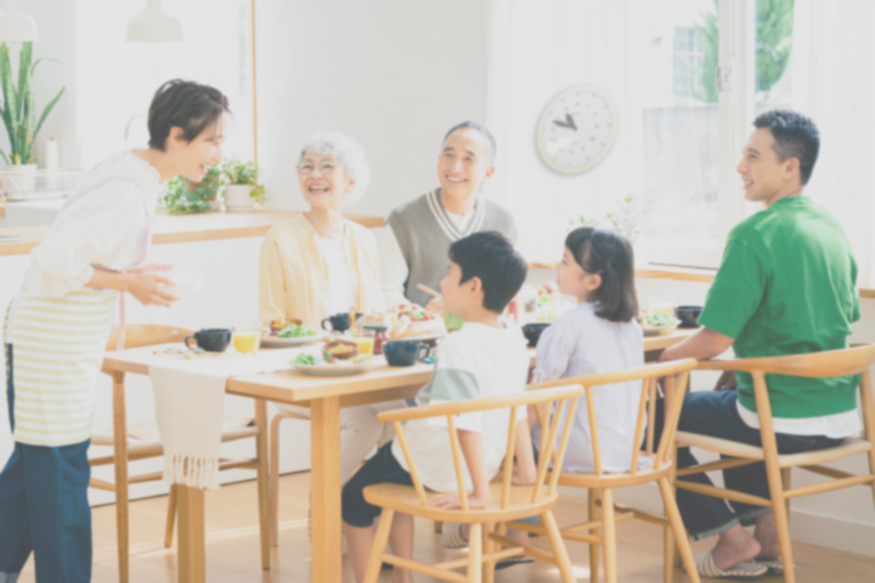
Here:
10,48
